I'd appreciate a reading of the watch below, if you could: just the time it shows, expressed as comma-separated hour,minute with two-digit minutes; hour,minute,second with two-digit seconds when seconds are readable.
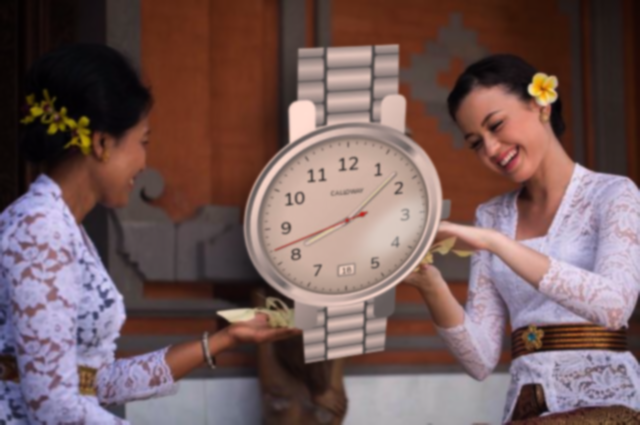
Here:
8,07,42
